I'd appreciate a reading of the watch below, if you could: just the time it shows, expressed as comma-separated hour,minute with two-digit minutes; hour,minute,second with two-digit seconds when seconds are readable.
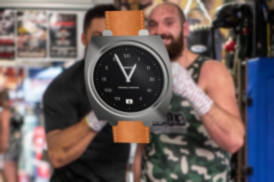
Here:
12,56
